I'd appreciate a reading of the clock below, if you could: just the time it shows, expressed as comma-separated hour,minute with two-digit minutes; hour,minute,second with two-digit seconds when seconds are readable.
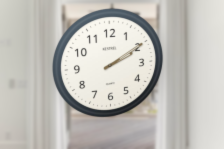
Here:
2,10
